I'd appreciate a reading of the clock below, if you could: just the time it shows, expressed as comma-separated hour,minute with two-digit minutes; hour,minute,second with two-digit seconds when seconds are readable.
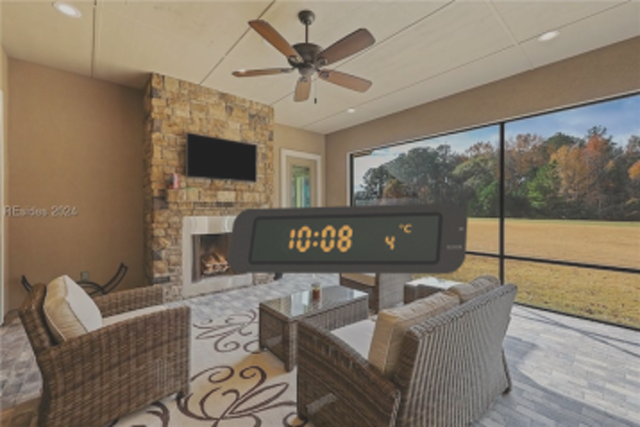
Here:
10,08
